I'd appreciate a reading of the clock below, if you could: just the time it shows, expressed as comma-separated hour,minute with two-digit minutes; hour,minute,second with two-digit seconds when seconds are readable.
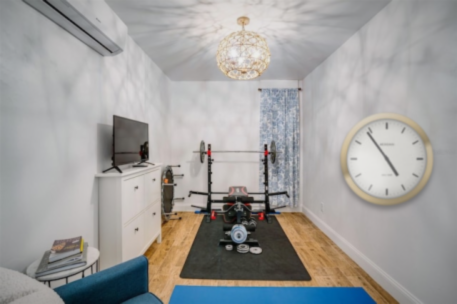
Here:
4,54
